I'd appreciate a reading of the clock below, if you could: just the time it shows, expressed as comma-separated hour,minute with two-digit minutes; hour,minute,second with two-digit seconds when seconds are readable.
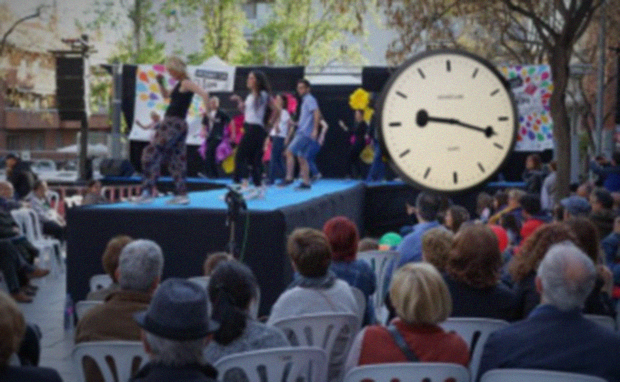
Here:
9,18
